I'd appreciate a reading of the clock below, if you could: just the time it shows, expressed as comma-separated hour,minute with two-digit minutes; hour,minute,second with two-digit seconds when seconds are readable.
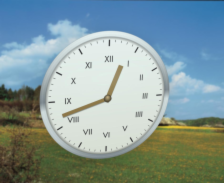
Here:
12,42
